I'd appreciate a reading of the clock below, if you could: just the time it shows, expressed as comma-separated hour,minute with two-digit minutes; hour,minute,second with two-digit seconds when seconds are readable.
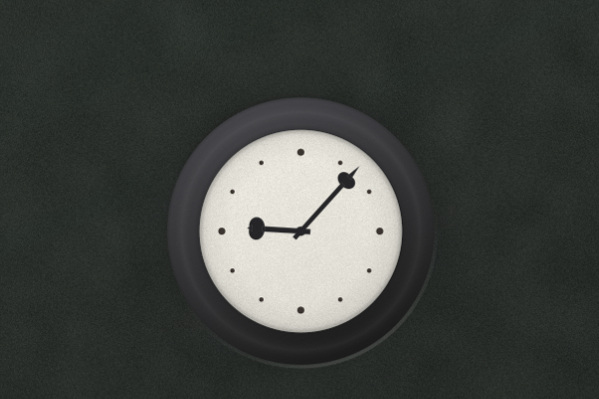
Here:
9,07
